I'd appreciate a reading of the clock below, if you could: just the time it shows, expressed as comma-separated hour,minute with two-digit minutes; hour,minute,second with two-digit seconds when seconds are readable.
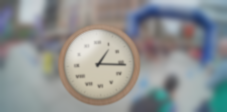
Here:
1,16
